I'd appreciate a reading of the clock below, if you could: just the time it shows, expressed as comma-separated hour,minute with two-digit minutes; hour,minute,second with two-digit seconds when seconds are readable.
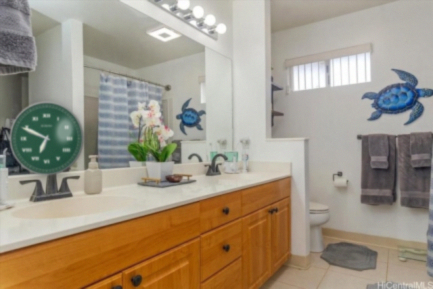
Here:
6,49
